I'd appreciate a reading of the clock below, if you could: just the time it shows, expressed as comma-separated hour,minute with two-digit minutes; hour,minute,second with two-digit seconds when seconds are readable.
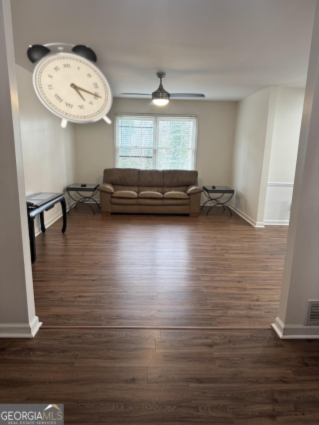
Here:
5,20
